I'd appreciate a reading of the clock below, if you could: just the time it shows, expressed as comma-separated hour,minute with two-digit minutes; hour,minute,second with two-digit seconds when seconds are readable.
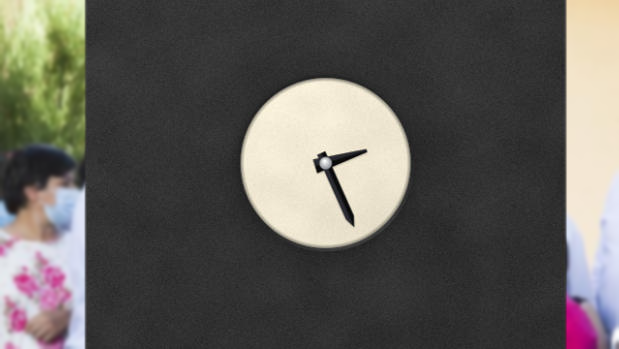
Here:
2,26
